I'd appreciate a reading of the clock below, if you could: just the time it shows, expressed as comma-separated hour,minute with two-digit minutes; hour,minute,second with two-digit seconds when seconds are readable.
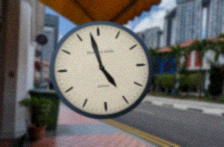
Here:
4,58
